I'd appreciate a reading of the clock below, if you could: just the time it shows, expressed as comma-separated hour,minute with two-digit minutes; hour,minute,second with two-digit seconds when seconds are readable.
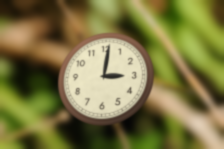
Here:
3,01
